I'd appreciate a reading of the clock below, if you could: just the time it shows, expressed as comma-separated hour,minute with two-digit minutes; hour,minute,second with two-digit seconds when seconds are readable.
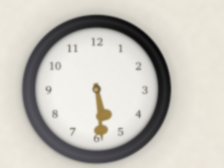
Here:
5,29
